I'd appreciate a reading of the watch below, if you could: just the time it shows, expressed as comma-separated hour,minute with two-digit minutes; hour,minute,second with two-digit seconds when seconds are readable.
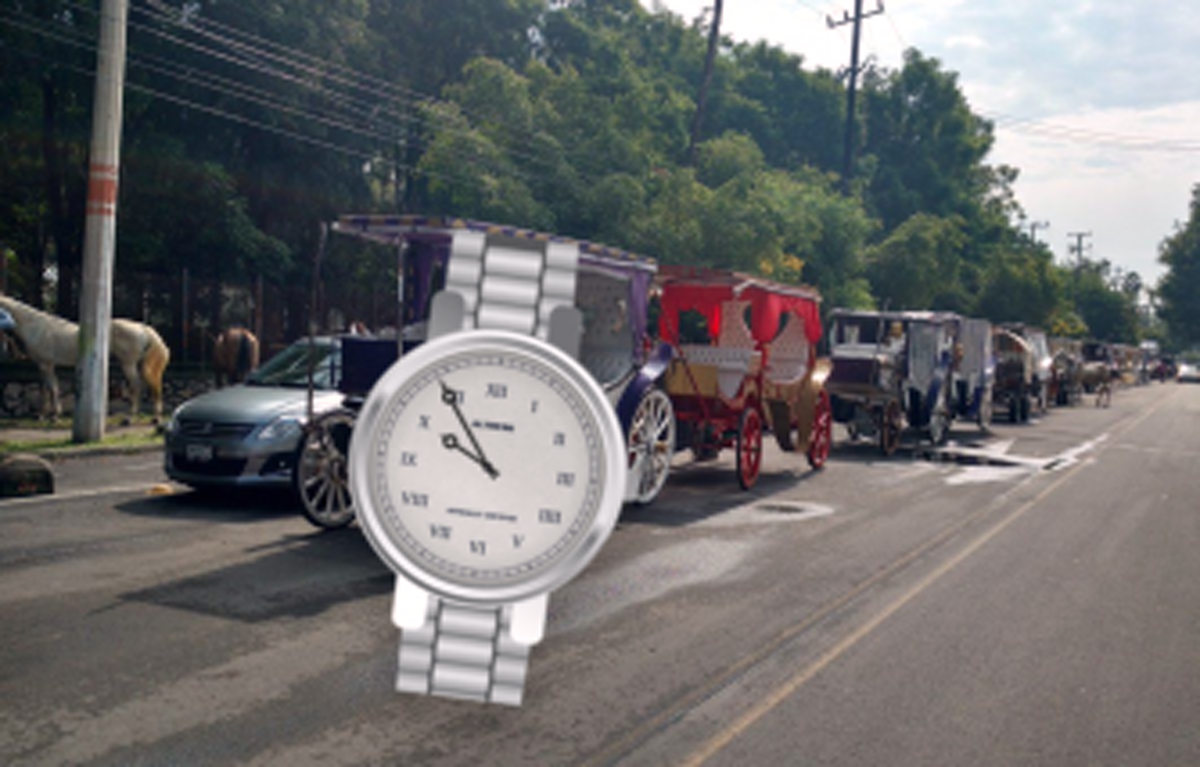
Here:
9,54
